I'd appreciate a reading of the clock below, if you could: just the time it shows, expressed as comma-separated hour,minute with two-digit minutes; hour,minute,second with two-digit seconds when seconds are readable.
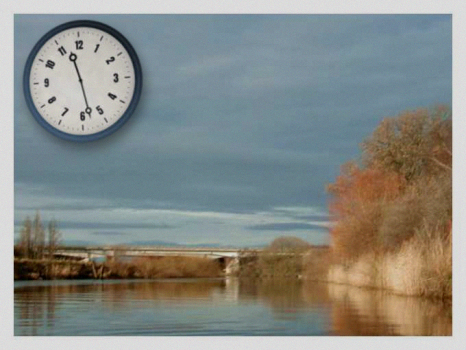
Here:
11,28
